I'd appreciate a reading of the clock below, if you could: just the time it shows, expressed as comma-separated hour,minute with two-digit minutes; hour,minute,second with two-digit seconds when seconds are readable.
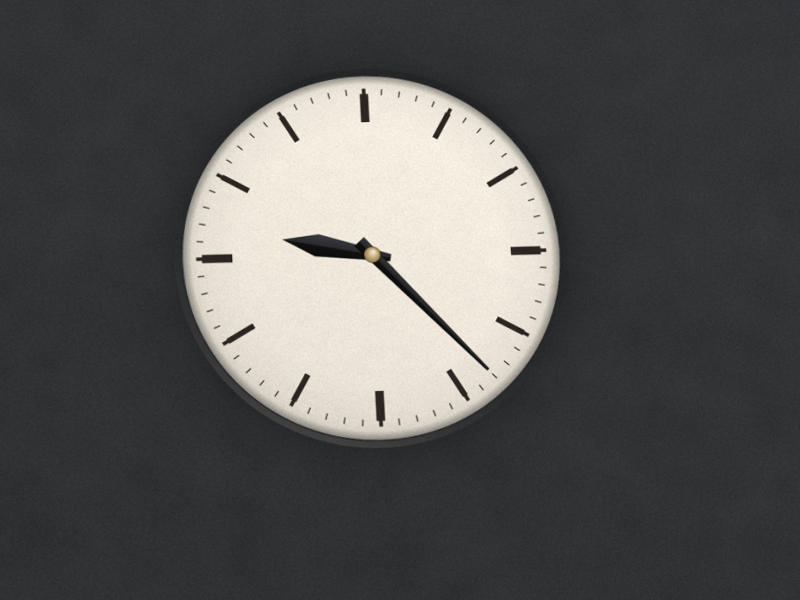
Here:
9,23
